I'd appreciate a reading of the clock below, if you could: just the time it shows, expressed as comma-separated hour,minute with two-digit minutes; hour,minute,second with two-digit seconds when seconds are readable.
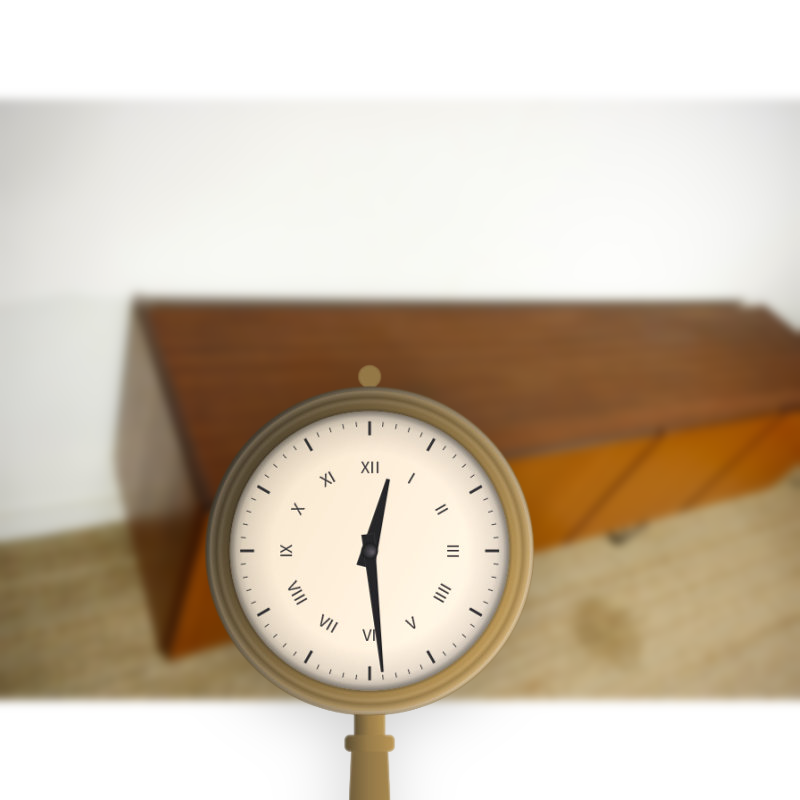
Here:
12,29
